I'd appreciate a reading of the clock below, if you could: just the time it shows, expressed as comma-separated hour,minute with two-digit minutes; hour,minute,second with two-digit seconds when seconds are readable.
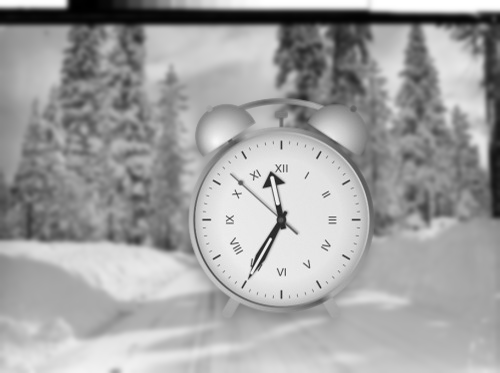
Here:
11,34,52
